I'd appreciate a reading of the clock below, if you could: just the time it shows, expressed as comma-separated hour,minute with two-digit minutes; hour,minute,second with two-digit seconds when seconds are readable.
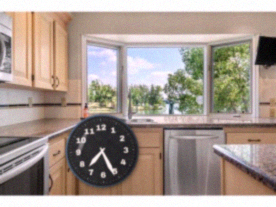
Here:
7,26
